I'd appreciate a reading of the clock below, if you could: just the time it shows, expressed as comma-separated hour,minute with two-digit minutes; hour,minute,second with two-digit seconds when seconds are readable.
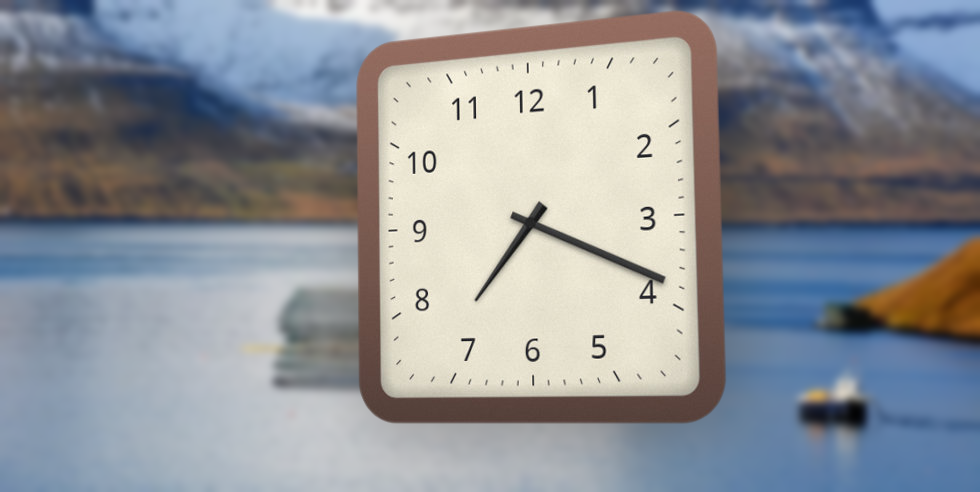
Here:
7,19
